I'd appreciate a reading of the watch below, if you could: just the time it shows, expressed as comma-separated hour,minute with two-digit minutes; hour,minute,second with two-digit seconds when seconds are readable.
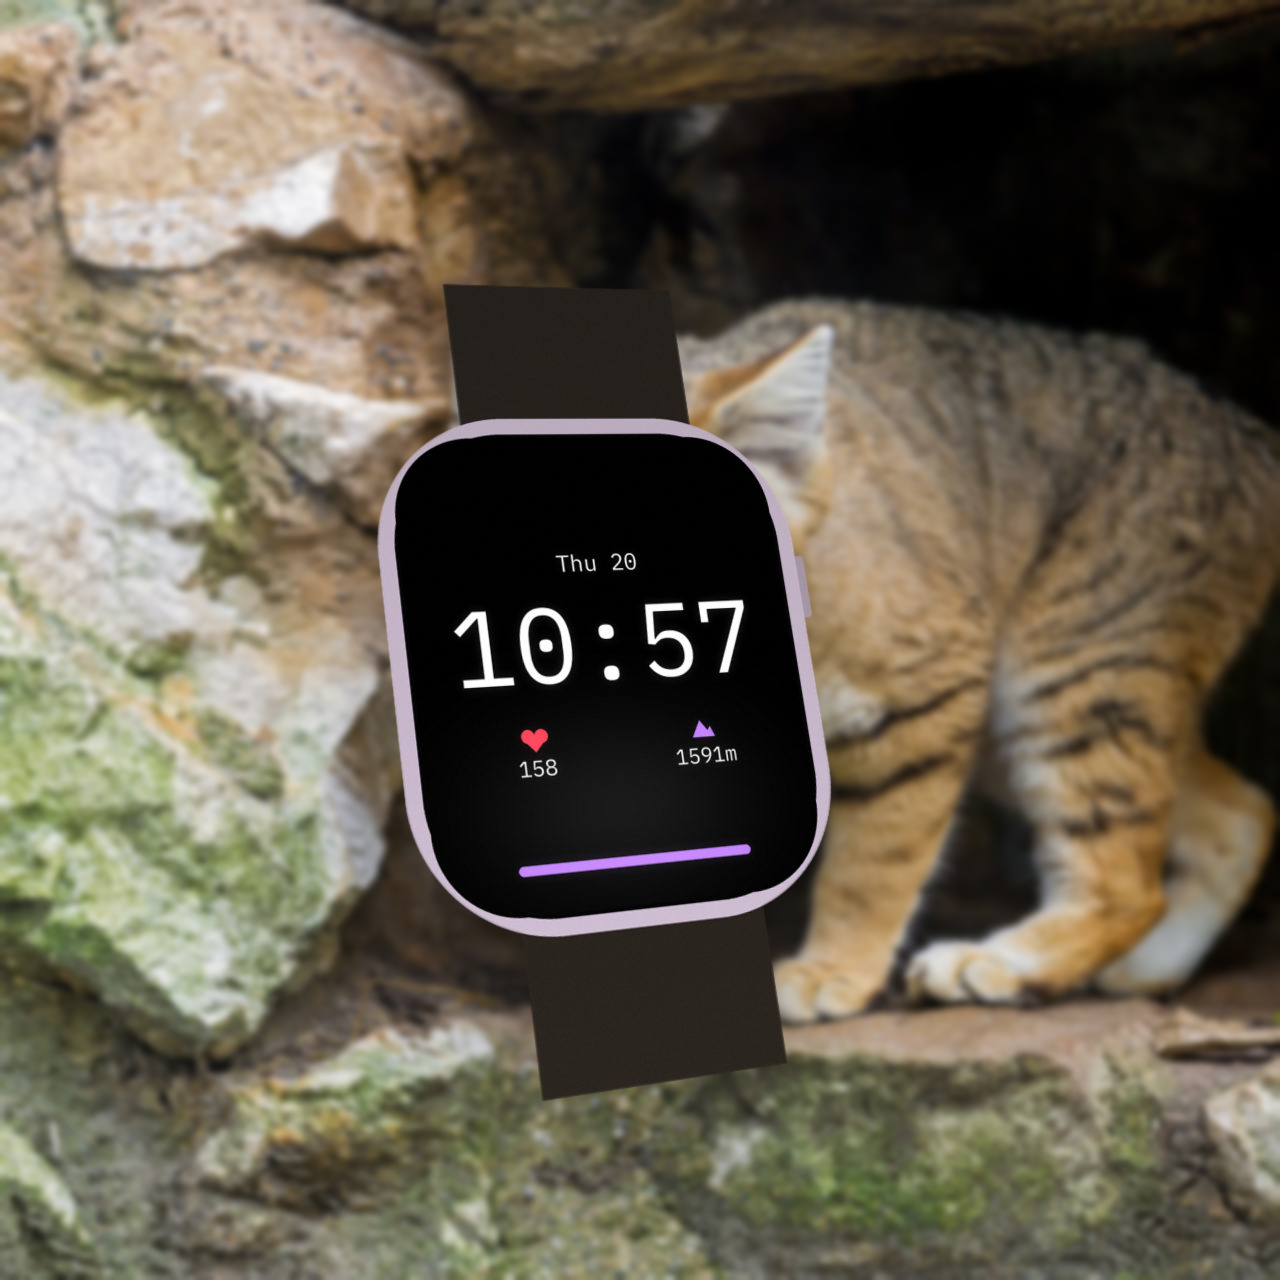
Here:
10,57
